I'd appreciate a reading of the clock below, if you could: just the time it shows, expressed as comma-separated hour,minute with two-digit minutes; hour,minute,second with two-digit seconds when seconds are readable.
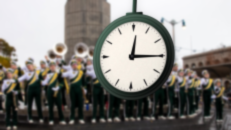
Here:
12,15
